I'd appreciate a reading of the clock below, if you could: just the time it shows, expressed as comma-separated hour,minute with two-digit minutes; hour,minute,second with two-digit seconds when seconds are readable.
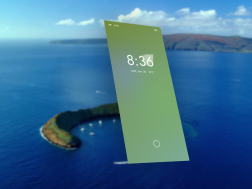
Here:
8,36
